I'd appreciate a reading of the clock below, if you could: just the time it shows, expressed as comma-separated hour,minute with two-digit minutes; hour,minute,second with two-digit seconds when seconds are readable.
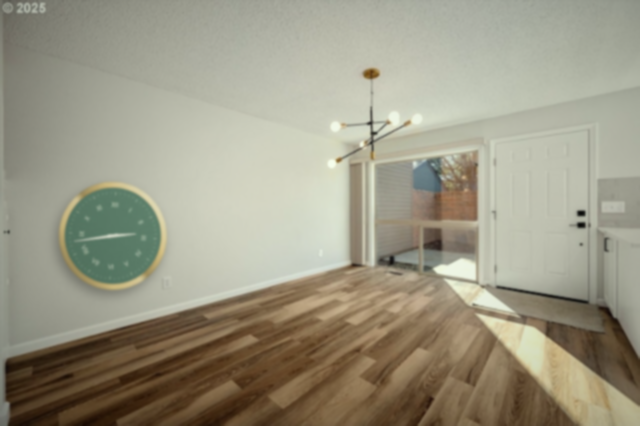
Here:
2,43
